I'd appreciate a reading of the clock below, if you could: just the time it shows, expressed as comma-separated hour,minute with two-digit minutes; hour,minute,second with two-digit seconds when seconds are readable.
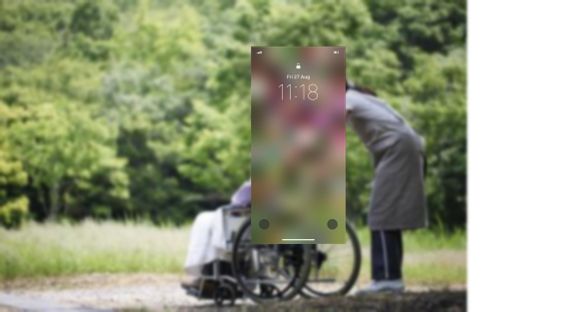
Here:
11,18
